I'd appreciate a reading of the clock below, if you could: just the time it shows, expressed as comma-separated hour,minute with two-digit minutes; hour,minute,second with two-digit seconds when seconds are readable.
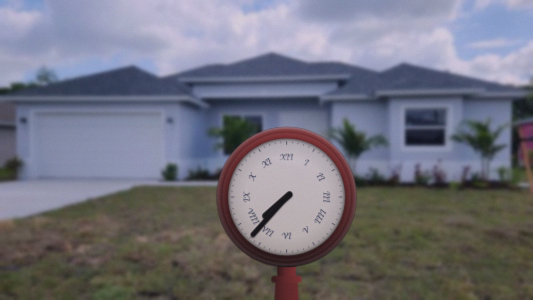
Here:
7,37
